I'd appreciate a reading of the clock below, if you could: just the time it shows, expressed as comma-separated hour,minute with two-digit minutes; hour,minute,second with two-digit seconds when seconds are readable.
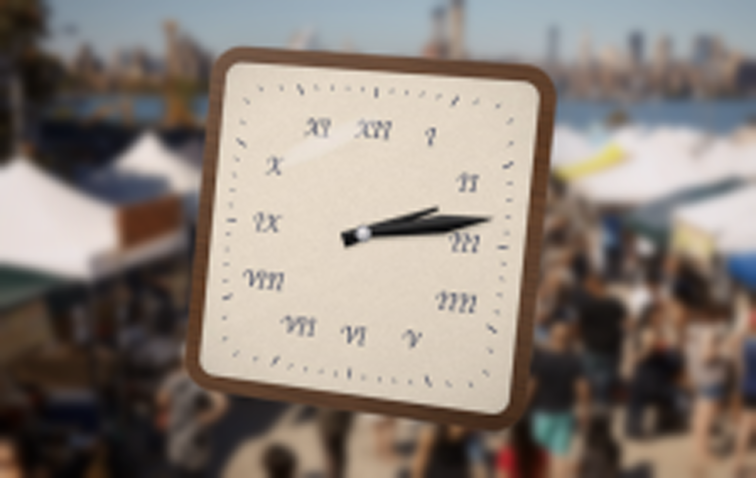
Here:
2,13
